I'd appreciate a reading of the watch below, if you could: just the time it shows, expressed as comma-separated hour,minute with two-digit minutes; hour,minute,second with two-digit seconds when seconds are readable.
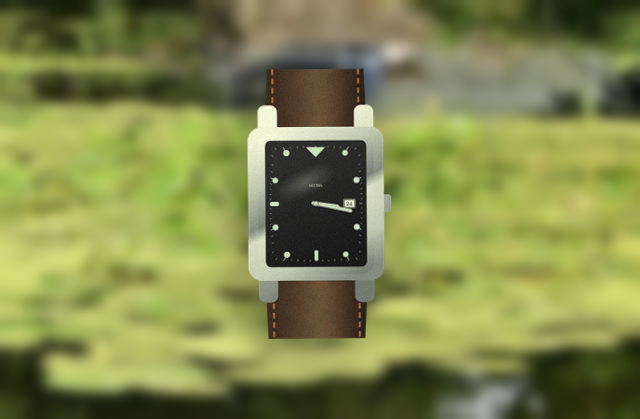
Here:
3,17
